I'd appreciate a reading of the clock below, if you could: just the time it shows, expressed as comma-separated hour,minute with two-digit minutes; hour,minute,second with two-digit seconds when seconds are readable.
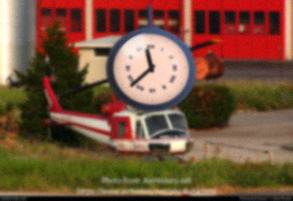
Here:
11,38
